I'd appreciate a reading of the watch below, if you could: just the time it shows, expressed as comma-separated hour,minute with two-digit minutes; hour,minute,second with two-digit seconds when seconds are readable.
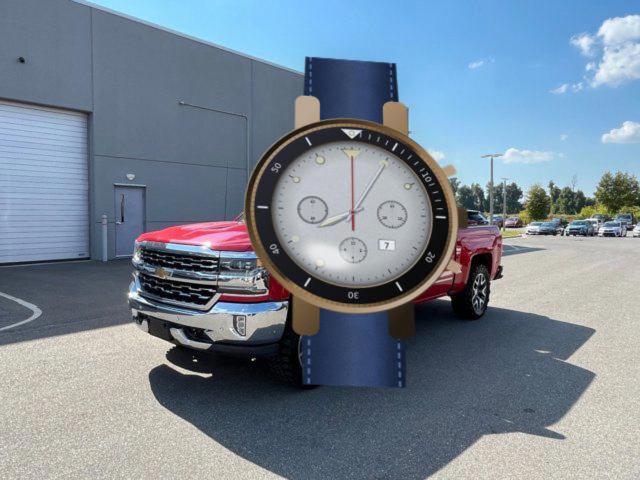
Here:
8,05
